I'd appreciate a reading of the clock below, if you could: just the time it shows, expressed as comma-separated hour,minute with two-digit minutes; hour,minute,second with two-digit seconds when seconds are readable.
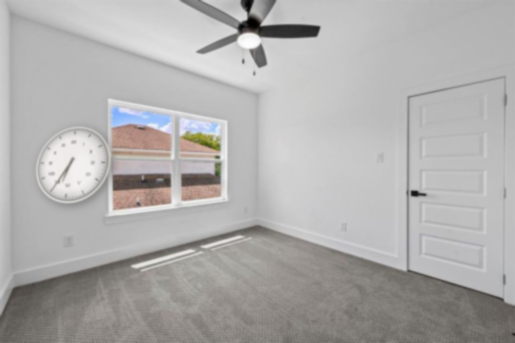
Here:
6,35
